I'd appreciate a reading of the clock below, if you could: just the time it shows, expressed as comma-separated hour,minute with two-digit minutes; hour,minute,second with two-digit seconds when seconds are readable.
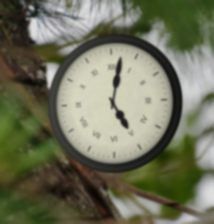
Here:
5,02
